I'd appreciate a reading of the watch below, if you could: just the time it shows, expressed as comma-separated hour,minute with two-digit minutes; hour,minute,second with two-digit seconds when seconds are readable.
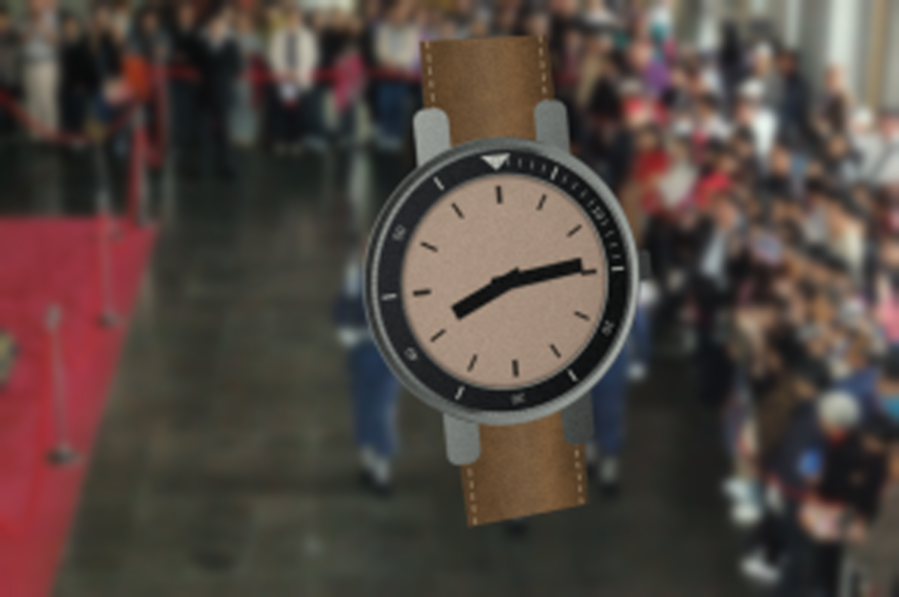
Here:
8,14
